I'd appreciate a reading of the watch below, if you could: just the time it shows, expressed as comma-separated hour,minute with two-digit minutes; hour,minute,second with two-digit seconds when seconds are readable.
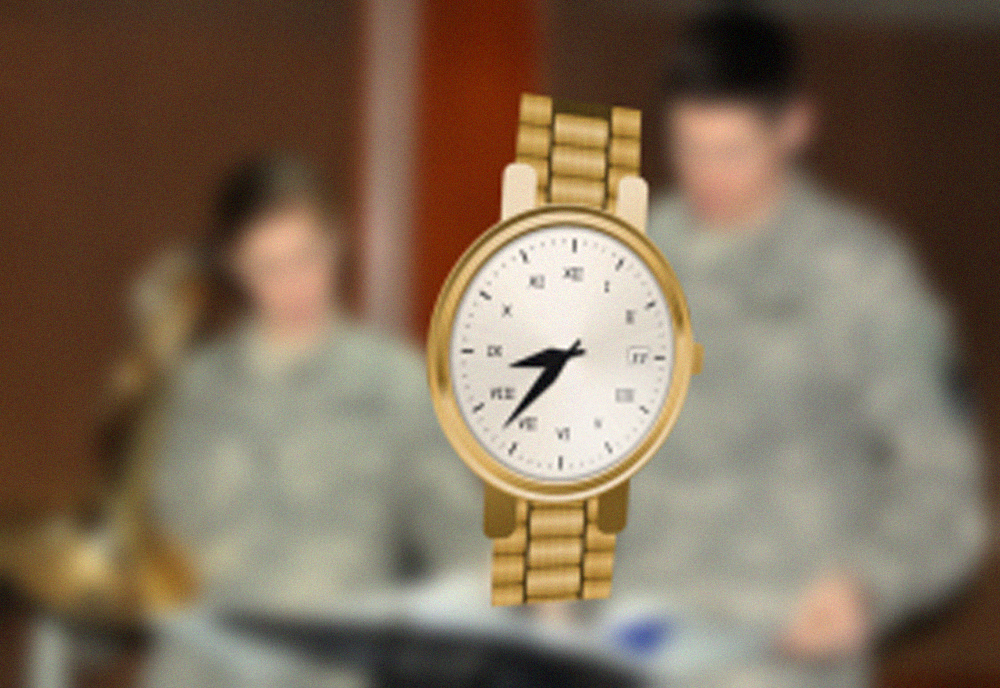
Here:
8,37
